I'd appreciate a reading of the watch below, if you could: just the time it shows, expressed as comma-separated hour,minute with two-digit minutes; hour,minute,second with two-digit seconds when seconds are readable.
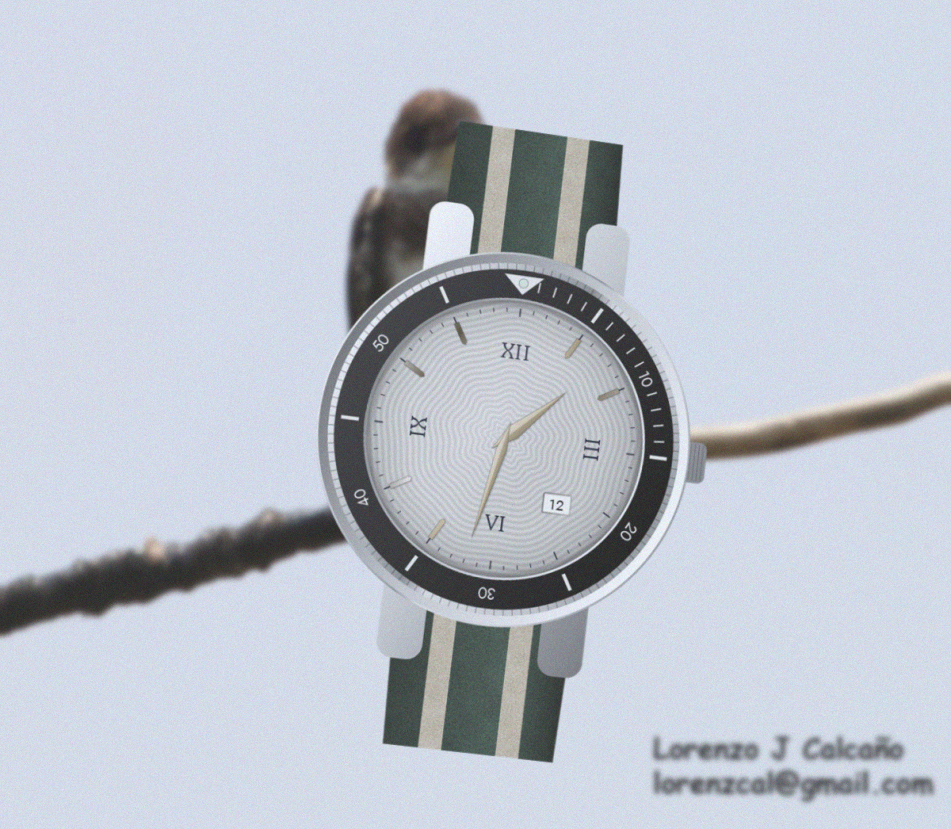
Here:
1,32
